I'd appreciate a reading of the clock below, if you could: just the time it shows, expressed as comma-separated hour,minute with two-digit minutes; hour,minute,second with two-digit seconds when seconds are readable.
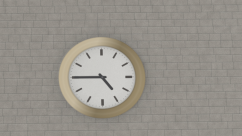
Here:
4,45
